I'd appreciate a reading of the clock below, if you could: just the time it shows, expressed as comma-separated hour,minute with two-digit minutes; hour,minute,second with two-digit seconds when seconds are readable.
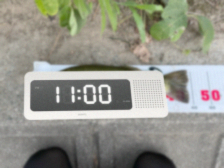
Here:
11,00
